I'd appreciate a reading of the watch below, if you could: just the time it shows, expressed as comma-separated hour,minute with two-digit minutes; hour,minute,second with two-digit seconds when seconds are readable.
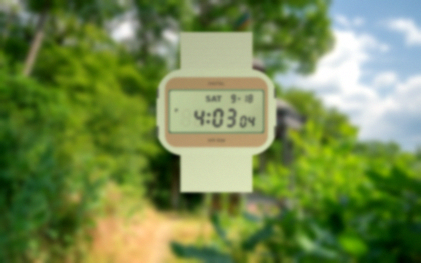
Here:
4,03,04
